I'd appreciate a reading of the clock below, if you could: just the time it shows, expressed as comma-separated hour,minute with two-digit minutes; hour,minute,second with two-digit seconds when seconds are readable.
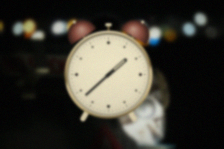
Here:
1,38
